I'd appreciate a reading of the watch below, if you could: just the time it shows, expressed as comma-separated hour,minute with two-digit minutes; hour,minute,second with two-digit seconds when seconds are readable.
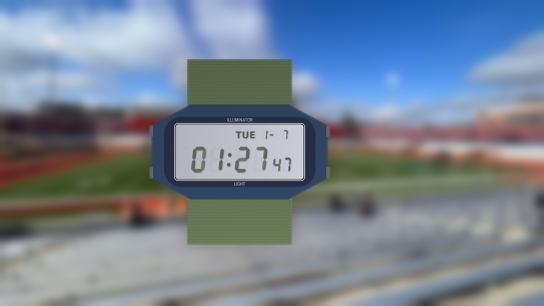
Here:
1,27,47
